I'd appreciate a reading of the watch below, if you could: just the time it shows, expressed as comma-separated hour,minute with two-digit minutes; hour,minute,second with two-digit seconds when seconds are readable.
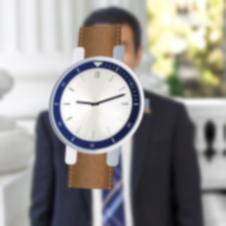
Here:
9,12
